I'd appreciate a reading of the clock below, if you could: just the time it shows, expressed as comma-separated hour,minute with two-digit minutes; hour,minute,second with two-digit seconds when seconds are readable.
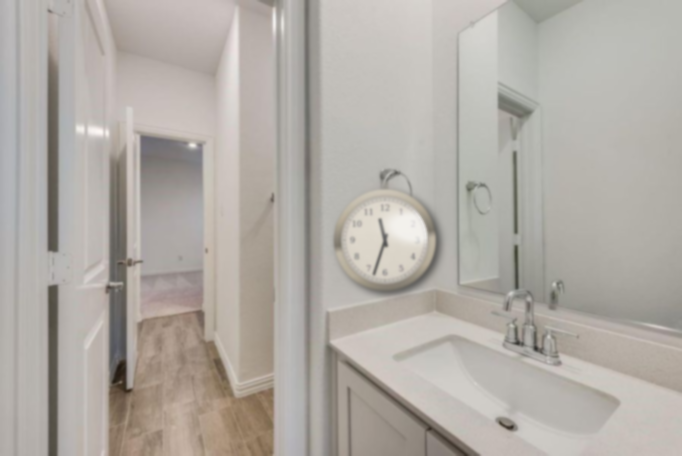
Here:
11,33
